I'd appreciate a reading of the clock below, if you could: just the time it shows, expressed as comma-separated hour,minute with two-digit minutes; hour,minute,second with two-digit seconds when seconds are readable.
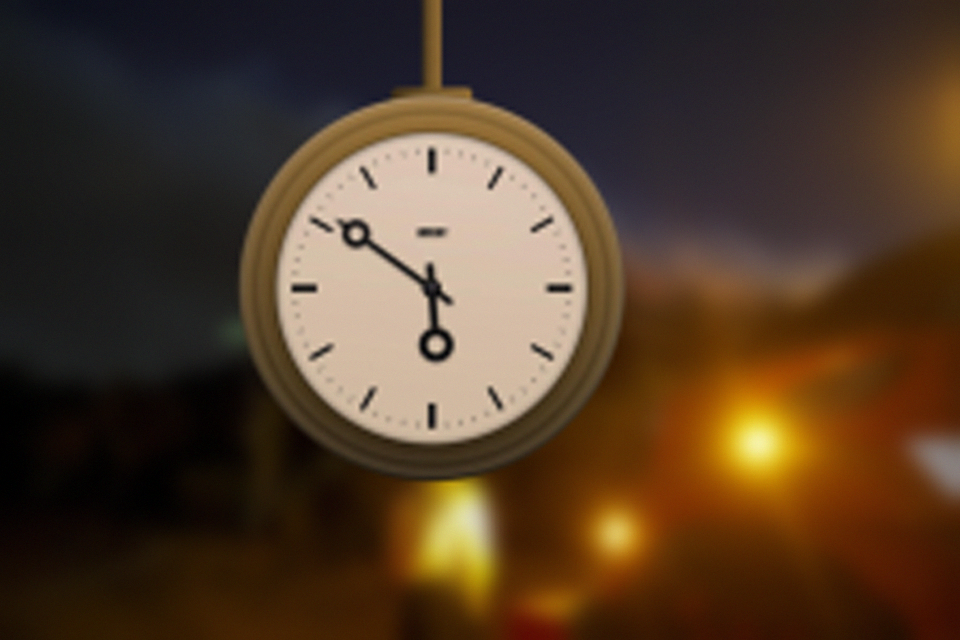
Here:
5,51
